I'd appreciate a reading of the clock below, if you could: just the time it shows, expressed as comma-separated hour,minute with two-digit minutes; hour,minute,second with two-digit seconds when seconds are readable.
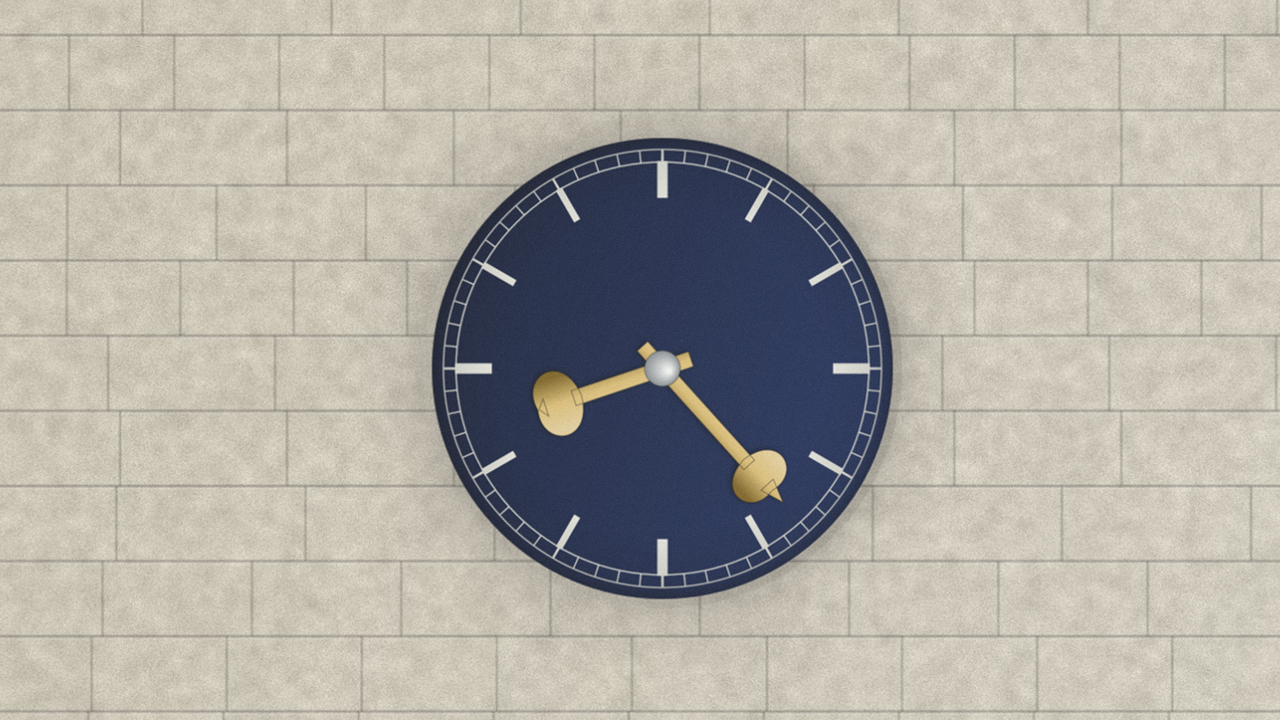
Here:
8,23
